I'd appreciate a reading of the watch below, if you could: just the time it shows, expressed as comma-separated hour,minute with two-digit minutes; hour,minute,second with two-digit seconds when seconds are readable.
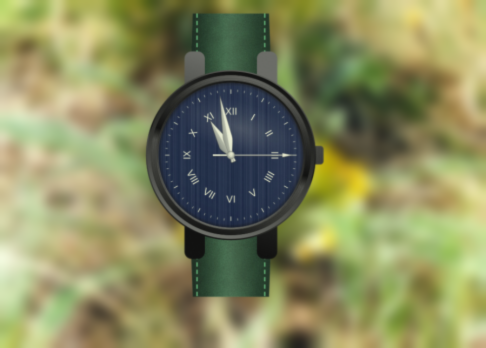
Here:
10,58,15
